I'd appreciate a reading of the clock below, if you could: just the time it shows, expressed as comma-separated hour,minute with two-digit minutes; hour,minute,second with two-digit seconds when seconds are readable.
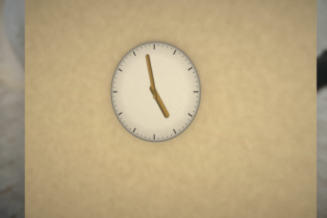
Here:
4,58
